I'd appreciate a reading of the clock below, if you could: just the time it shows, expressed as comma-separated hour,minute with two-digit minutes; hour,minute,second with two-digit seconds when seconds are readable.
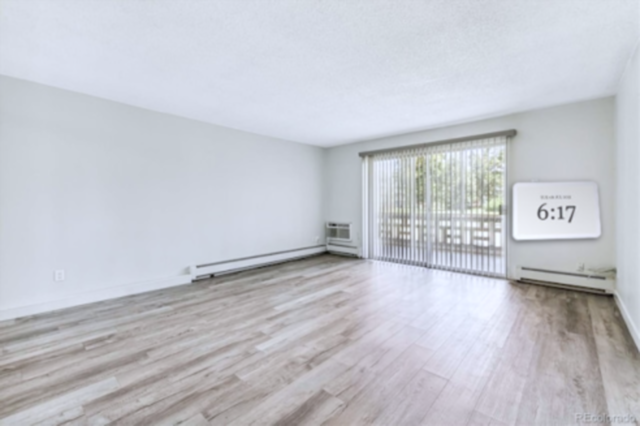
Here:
6,17
